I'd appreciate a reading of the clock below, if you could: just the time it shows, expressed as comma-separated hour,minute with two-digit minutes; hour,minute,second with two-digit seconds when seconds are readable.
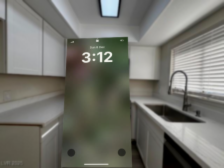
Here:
3,12
